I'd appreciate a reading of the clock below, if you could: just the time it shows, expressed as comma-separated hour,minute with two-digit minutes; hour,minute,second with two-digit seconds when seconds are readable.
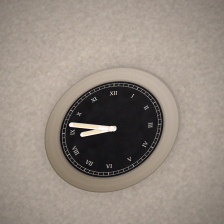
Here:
8,47
